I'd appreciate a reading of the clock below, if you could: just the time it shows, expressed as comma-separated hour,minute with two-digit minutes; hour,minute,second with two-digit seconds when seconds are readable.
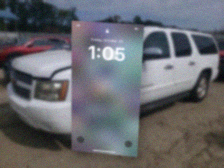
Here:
1,05
